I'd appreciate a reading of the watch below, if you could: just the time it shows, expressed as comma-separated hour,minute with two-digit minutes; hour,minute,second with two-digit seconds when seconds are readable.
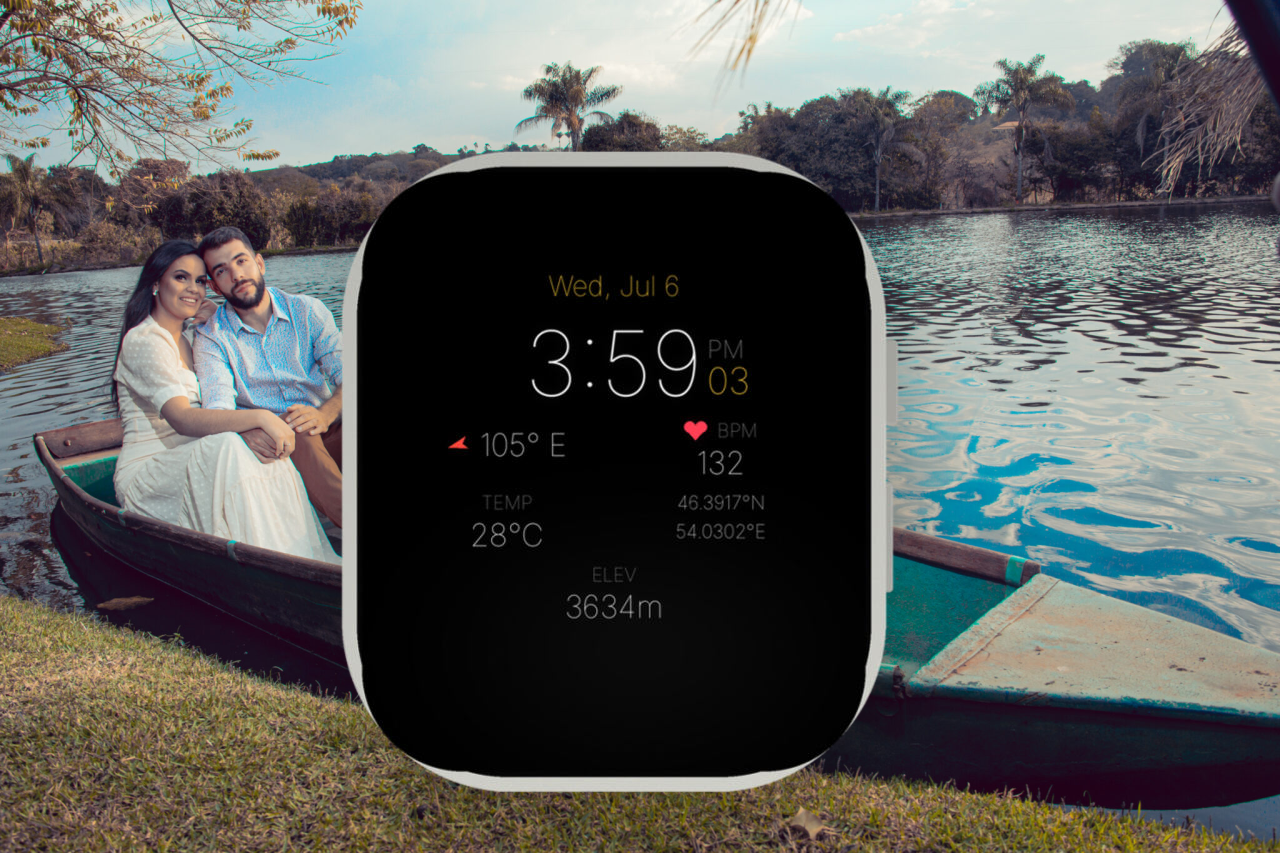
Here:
3,59,03
